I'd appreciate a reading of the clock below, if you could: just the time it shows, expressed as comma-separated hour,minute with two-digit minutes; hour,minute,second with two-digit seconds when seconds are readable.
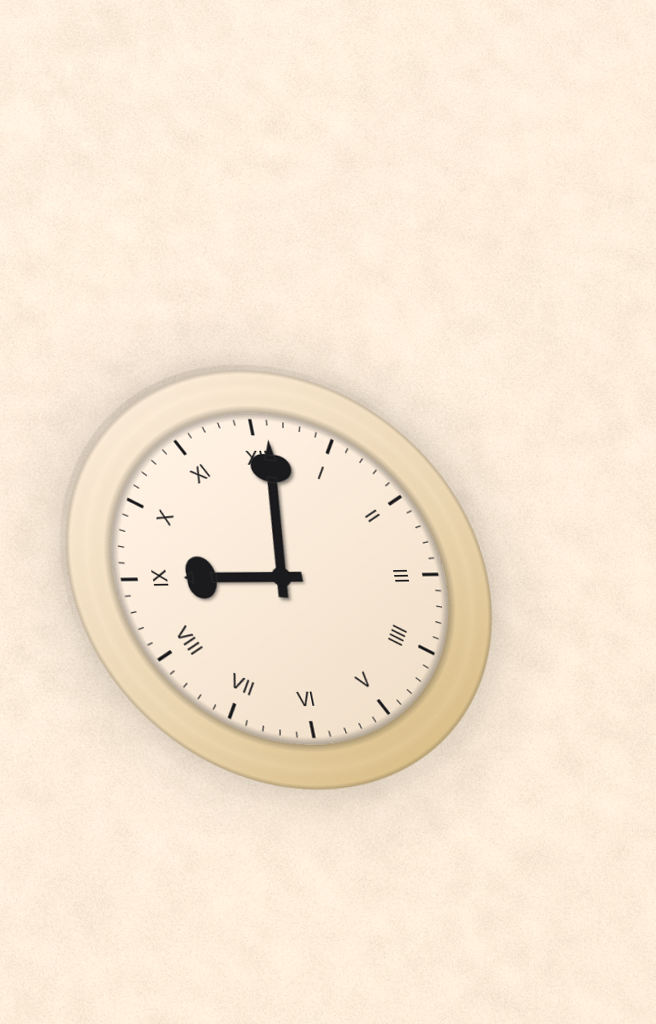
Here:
9,01
